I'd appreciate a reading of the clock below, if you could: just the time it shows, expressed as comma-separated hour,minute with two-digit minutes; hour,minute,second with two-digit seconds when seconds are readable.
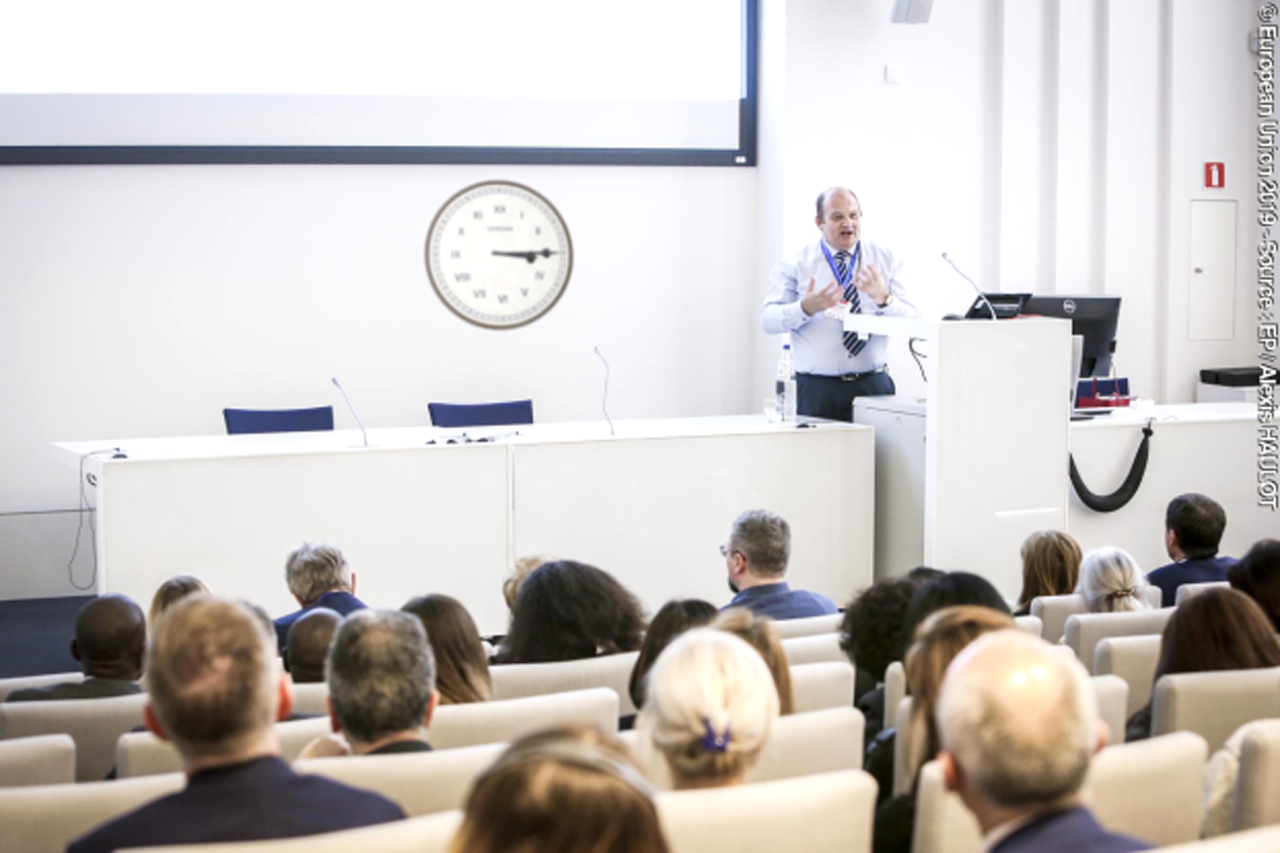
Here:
3,15
